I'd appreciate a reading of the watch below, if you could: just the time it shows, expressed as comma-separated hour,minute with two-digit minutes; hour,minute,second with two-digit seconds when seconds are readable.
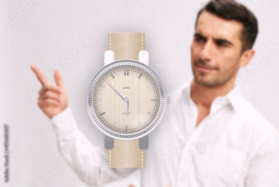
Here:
5,52
